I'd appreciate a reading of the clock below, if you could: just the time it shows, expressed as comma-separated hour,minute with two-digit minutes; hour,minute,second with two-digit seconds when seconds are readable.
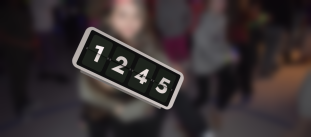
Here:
12,45
